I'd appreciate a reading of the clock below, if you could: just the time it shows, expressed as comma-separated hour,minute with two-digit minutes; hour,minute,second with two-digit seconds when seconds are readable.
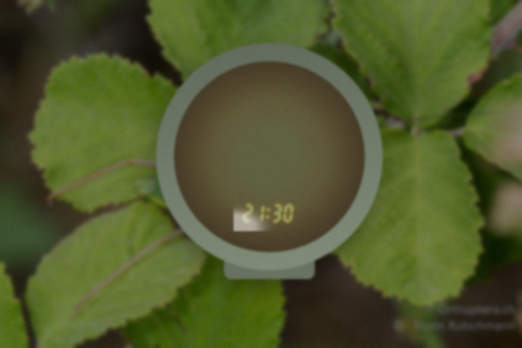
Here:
21,30
